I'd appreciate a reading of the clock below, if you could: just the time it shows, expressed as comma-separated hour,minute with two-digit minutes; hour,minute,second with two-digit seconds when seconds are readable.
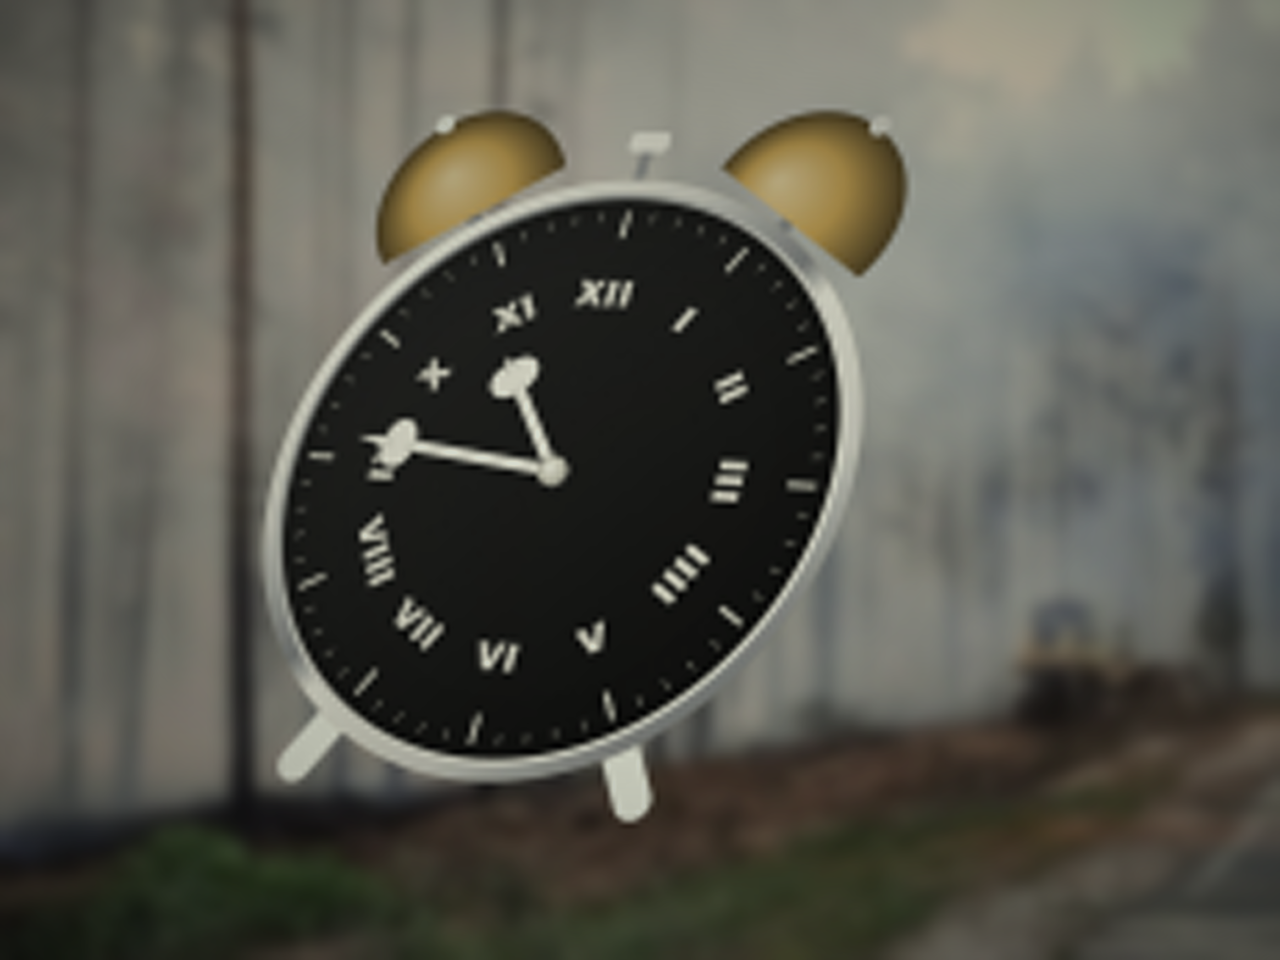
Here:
10,46
